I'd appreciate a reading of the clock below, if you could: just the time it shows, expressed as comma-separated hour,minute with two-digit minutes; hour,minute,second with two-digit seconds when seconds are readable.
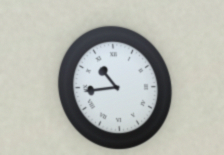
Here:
10,44
